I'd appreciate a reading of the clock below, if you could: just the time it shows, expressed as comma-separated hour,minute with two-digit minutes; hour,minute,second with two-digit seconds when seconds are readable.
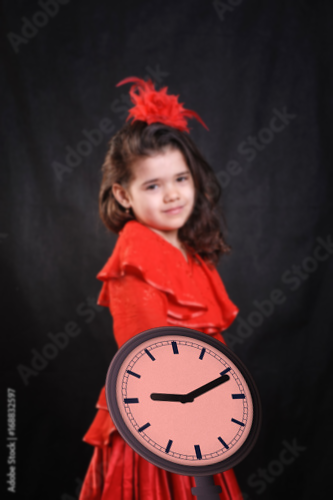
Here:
9,11
